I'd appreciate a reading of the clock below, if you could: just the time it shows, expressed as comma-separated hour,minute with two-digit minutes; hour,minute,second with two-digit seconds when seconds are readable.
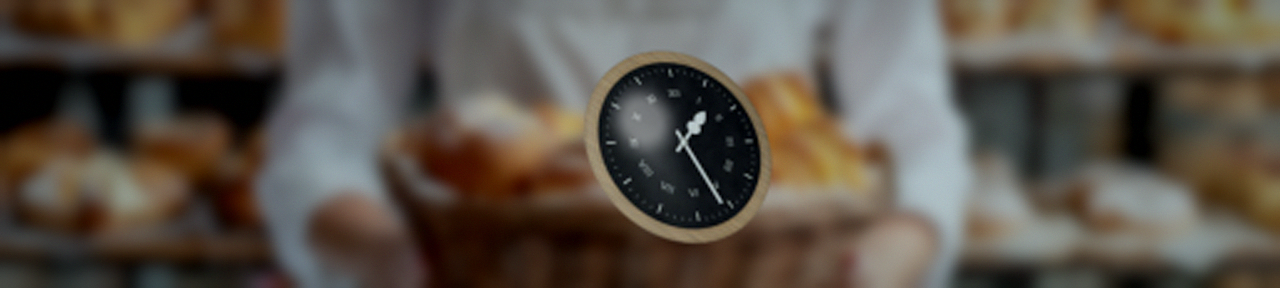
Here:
1,26
